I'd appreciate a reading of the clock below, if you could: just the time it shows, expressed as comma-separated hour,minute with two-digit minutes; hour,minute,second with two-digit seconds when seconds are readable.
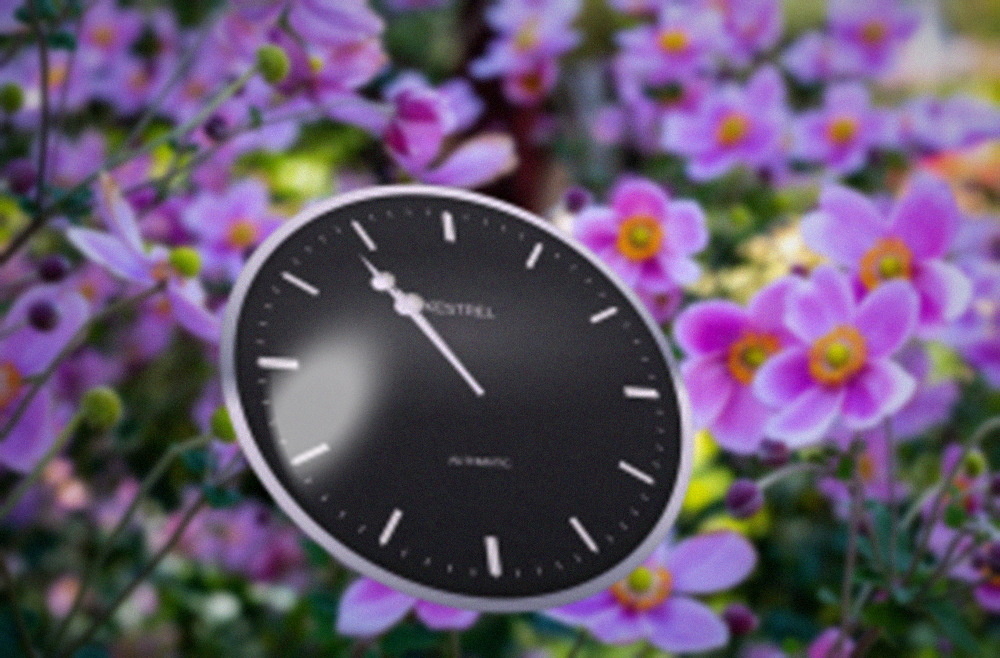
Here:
10,54
